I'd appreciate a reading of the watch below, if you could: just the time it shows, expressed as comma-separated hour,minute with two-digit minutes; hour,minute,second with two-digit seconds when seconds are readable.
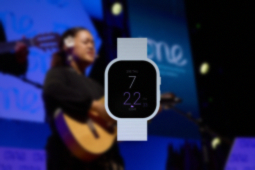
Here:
7,22
